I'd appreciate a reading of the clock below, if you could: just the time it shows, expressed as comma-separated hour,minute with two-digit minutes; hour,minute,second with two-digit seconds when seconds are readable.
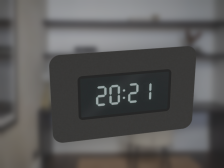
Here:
20,21
